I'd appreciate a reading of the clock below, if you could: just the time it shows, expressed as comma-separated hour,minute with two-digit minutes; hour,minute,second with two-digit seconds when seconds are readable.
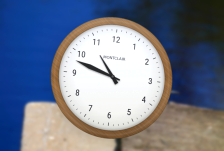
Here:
10,48
